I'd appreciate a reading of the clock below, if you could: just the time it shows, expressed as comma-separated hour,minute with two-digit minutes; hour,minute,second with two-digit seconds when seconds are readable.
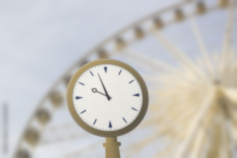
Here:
9,57
